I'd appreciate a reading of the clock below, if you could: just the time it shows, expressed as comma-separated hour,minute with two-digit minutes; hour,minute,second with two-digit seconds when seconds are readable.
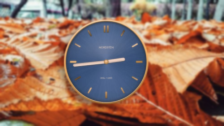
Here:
2,44
